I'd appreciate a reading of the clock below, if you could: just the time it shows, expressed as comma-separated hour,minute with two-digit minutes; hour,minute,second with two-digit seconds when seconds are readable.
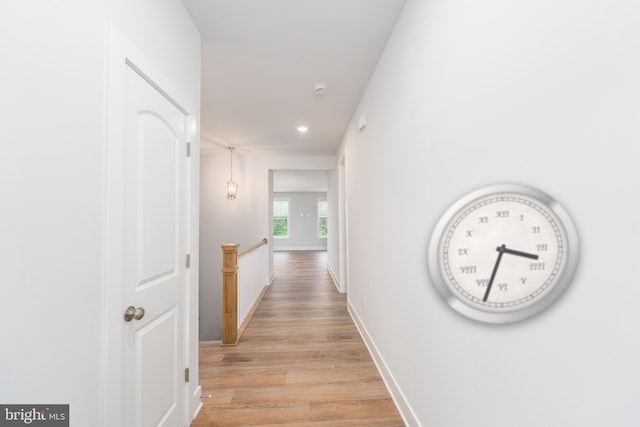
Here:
3,33
